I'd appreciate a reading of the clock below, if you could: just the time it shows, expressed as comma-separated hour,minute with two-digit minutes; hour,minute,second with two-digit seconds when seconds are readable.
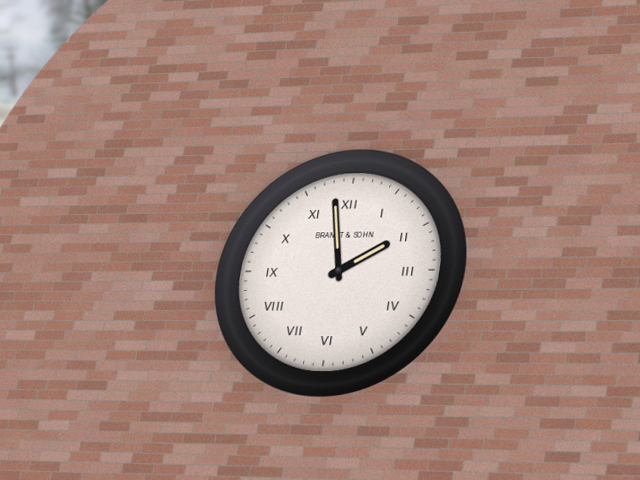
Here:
1,58
